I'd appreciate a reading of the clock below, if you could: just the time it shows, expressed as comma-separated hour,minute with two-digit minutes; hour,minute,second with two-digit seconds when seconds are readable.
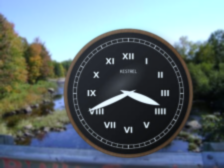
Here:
3,41
